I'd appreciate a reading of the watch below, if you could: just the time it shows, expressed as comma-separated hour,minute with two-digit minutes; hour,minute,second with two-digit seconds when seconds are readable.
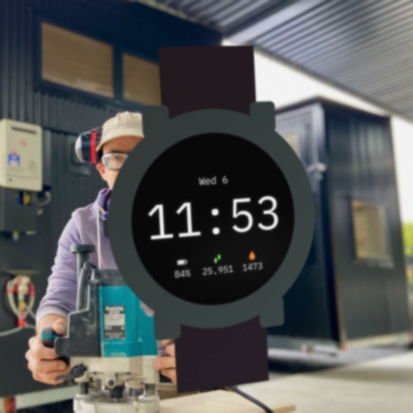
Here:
11,53
